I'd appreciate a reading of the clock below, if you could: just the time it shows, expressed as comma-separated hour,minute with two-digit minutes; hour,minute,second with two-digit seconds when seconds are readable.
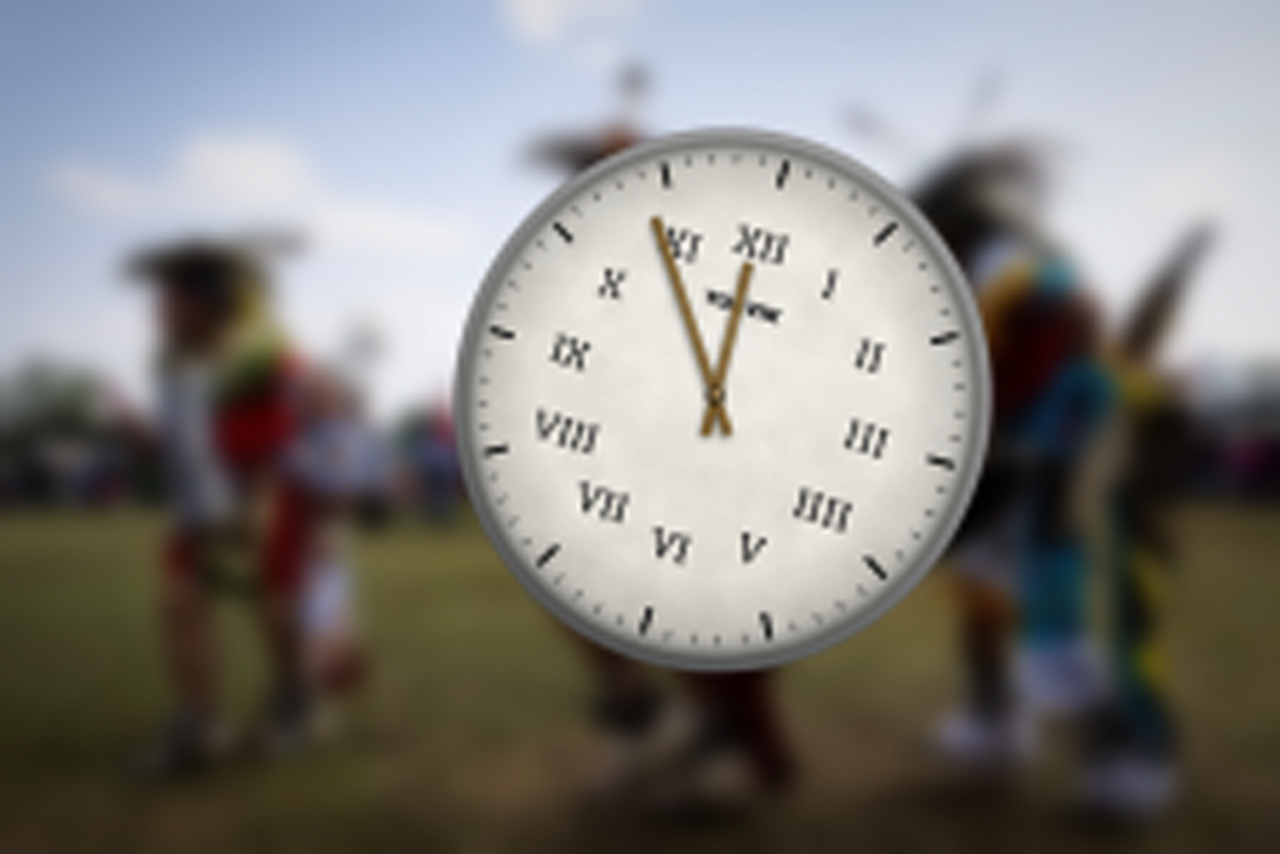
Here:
11,54
